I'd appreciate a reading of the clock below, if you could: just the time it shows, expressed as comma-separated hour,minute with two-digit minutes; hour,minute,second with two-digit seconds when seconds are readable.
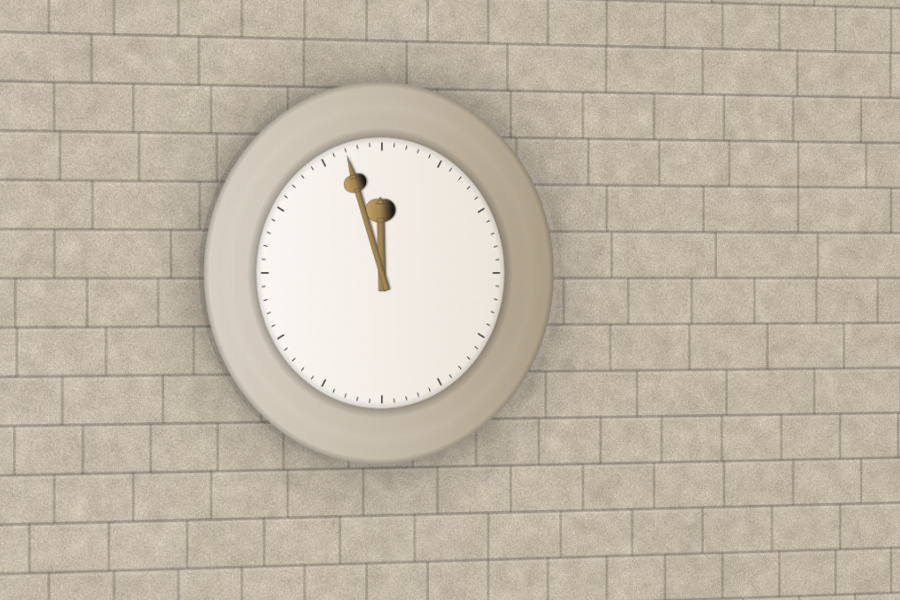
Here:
11,57
